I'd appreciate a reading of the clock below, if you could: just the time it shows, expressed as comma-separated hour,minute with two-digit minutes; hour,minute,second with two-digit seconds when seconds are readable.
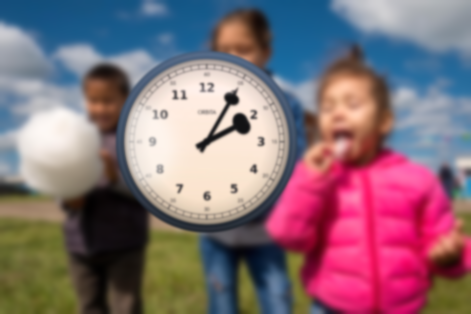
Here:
2,05
